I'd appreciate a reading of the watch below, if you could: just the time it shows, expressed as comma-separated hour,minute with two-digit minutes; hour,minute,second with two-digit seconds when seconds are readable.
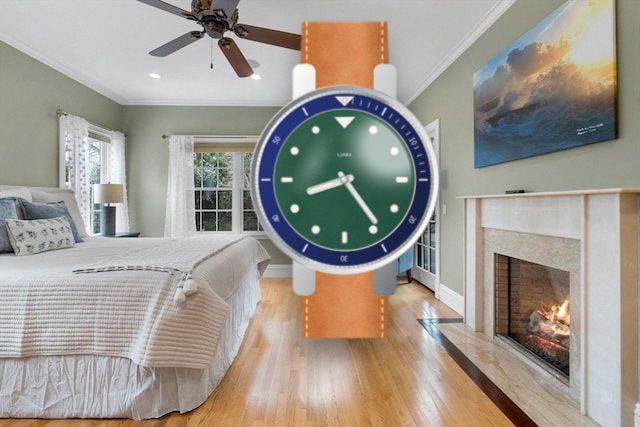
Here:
8,24
